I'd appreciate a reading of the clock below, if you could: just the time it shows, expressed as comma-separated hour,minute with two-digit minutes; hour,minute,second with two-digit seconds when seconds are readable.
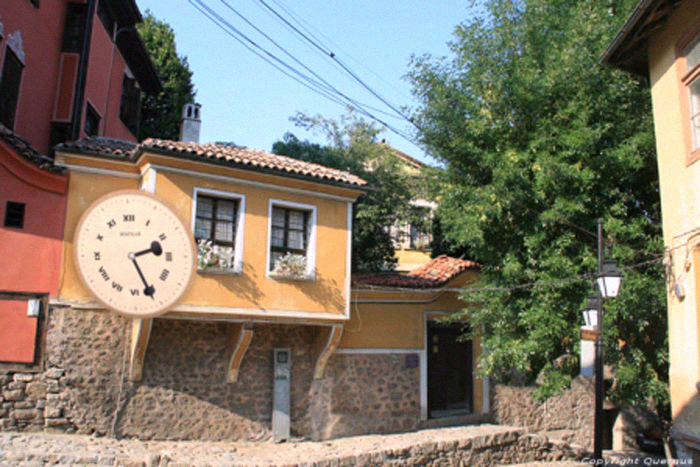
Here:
2,26
